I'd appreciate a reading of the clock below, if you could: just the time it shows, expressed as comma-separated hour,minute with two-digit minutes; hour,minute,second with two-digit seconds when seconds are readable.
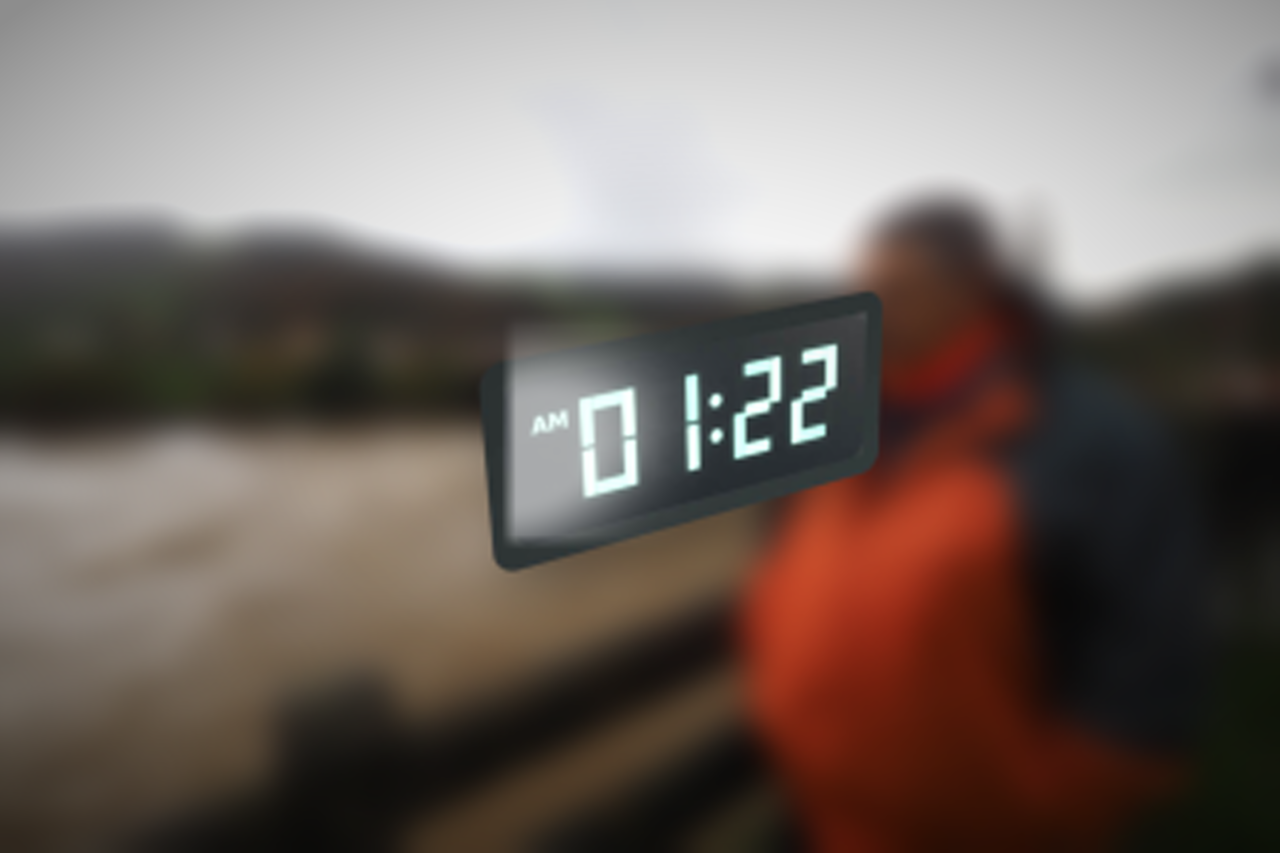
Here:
1,22
